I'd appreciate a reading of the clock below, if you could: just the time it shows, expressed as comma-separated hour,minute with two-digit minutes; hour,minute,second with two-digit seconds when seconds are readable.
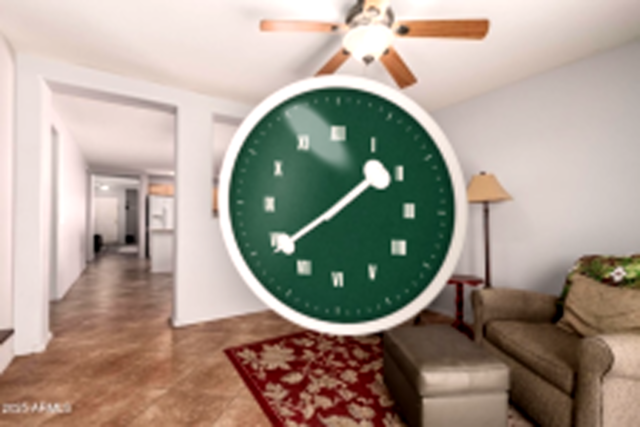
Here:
1,39
